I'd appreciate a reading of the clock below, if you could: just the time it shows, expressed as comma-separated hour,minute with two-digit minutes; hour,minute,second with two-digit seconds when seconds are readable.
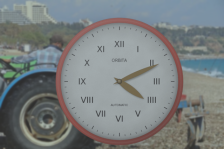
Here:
4,11
